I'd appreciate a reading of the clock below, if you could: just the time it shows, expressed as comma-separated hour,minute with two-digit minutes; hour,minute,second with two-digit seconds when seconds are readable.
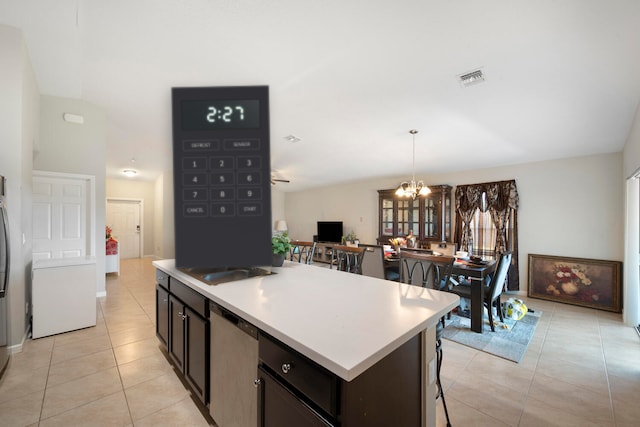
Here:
2,27
